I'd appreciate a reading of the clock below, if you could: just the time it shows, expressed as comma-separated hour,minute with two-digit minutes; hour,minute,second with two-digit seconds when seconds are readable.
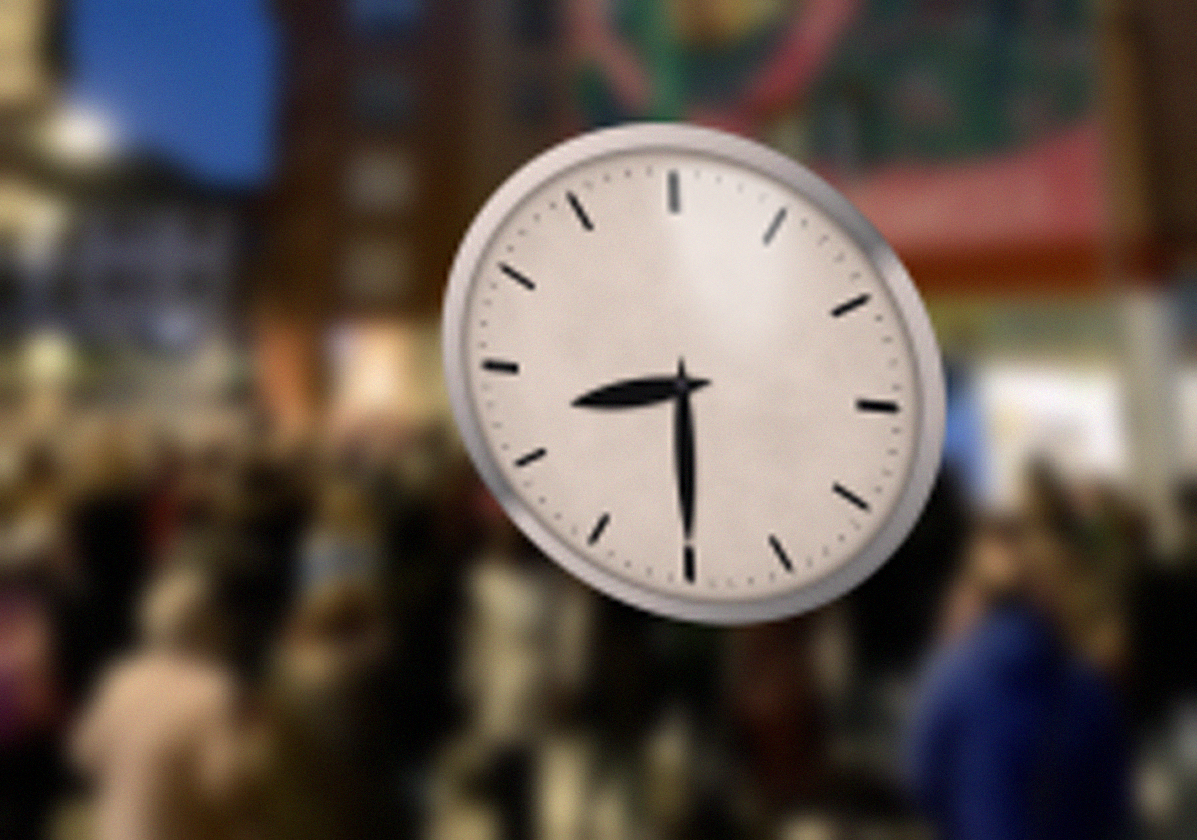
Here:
8,30
